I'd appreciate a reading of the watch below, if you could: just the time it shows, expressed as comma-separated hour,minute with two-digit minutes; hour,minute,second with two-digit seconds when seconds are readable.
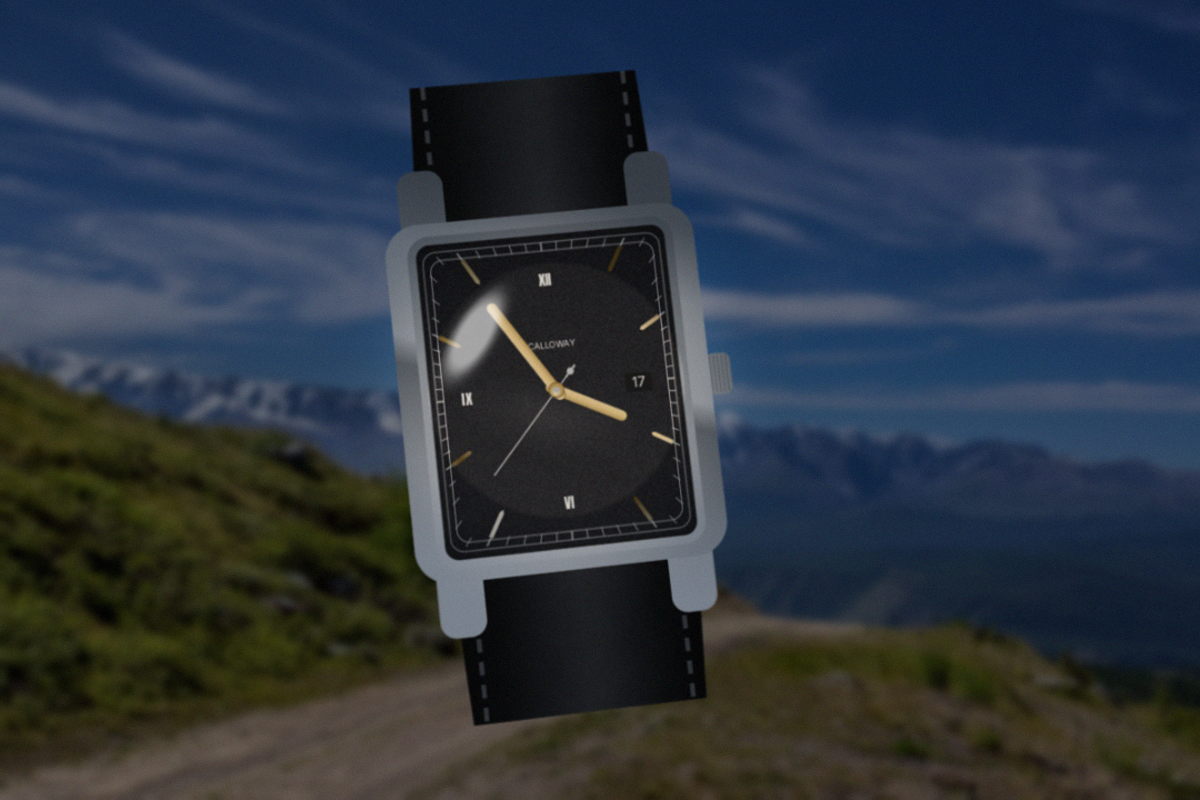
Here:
3,54,37
